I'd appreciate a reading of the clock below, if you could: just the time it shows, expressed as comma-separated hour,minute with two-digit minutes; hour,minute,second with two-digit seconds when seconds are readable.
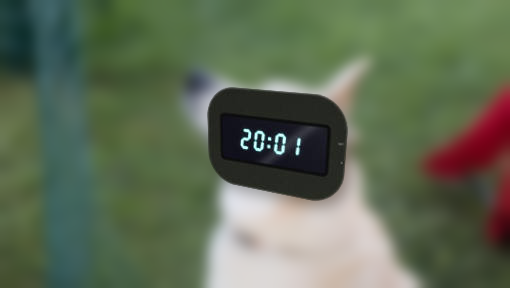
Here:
20,01
